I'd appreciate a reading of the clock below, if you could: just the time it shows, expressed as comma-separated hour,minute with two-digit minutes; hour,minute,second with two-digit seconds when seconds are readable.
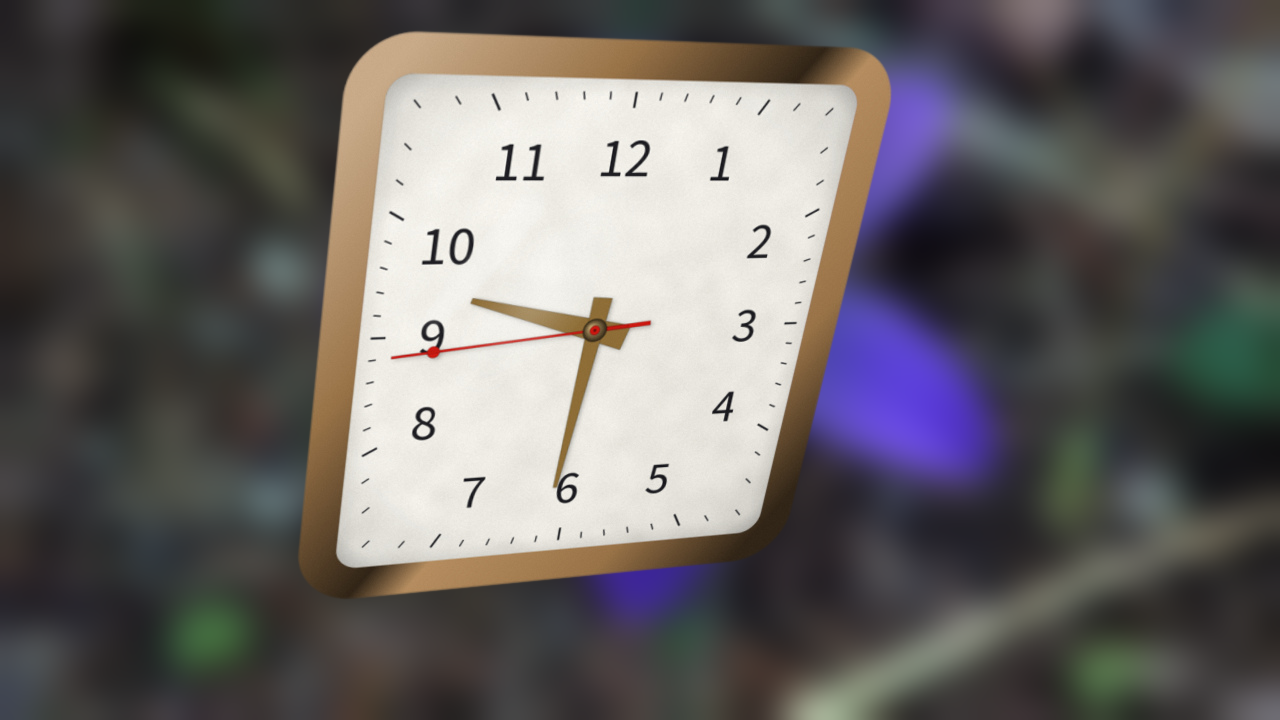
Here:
9,30,44
